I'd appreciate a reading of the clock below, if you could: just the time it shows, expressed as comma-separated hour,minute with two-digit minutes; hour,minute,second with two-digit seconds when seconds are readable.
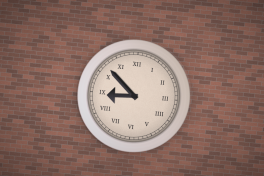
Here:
8,52
